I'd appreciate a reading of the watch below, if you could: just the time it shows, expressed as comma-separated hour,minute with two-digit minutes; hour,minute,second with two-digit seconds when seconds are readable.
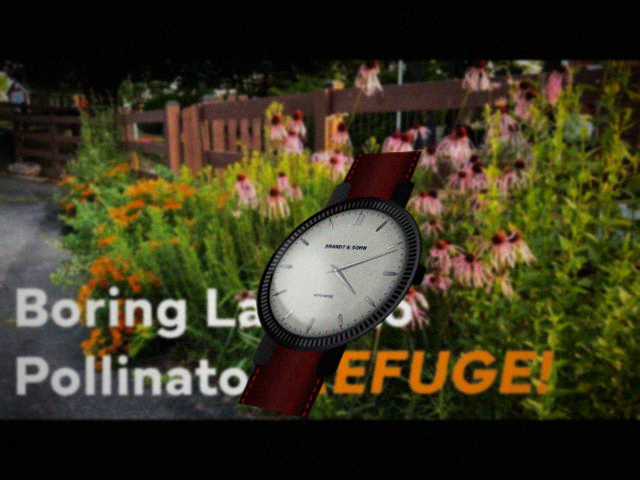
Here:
4,11
